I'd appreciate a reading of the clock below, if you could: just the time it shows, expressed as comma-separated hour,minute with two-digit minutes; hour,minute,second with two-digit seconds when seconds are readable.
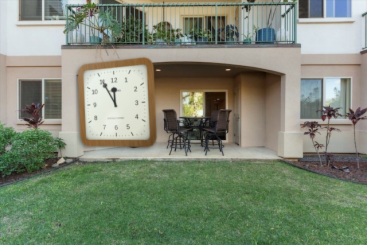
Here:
11,55
